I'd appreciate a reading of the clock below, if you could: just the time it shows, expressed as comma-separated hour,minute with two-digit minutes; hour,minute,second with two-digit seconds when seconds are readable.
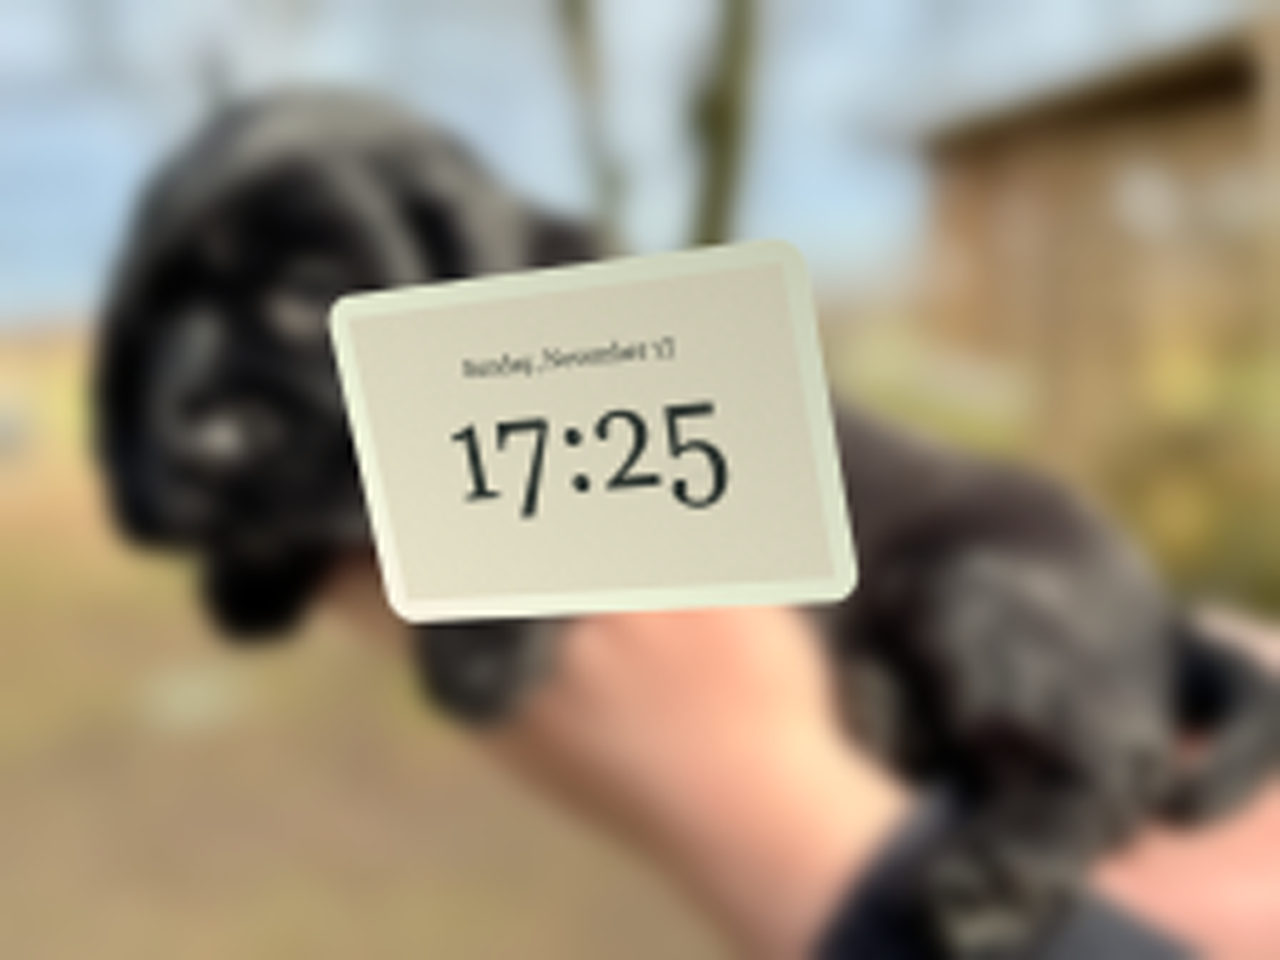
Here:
17,25
